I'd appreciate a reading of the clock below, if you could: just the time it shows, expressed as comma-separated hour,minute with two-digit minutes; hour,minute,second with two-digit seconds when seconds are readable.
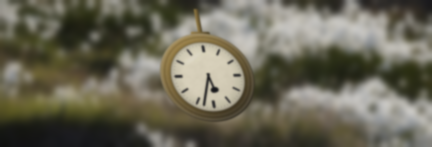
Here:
5,33
